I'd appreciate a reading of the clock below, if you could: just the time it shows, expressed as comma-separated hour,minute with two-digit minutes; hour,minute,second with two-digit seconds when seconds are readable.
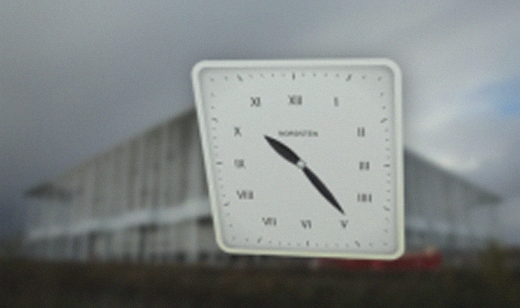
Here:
10,24
